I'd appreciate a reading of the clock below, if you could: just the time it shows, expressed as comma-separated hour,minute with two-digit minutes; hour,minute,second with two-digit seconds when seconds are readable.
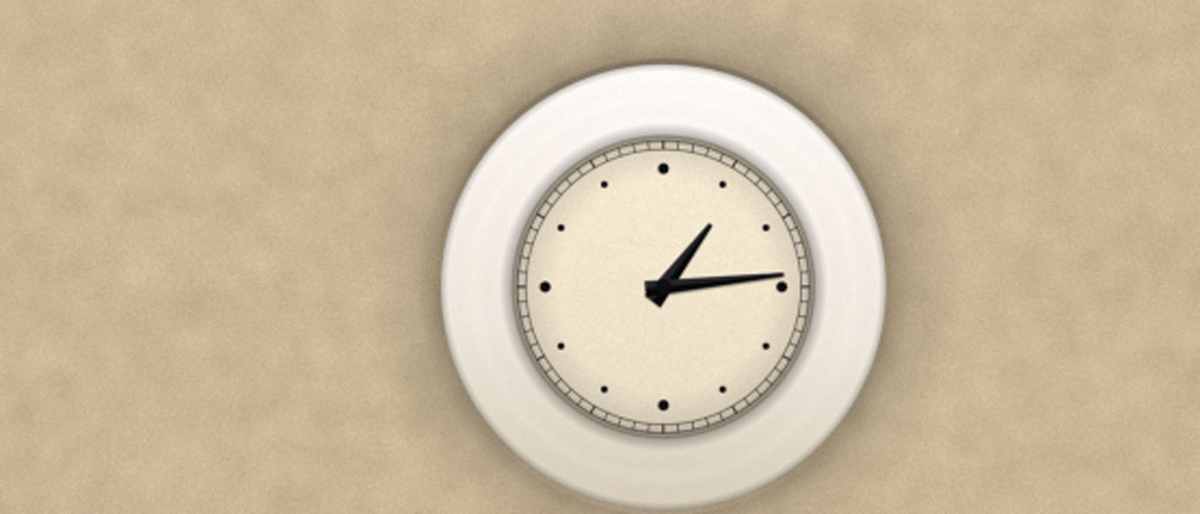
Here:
1,14
